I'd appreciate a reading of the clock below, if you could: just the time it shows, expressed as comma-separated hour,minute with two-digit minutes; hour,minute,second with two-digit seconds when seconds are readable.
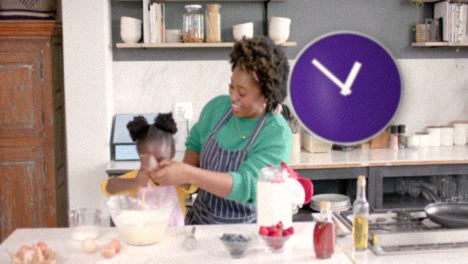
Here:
12,52
